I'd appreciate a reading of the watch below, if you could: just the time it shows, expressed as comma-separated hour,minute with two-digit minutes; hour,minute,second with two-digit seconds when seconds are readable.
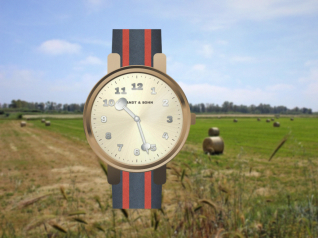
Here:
10,27
